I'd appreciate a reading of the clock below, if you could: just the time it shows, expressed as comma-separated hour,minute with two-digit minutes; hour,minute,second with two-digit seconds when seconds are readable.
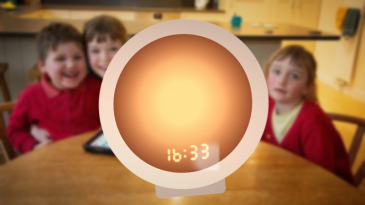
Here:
16,33
